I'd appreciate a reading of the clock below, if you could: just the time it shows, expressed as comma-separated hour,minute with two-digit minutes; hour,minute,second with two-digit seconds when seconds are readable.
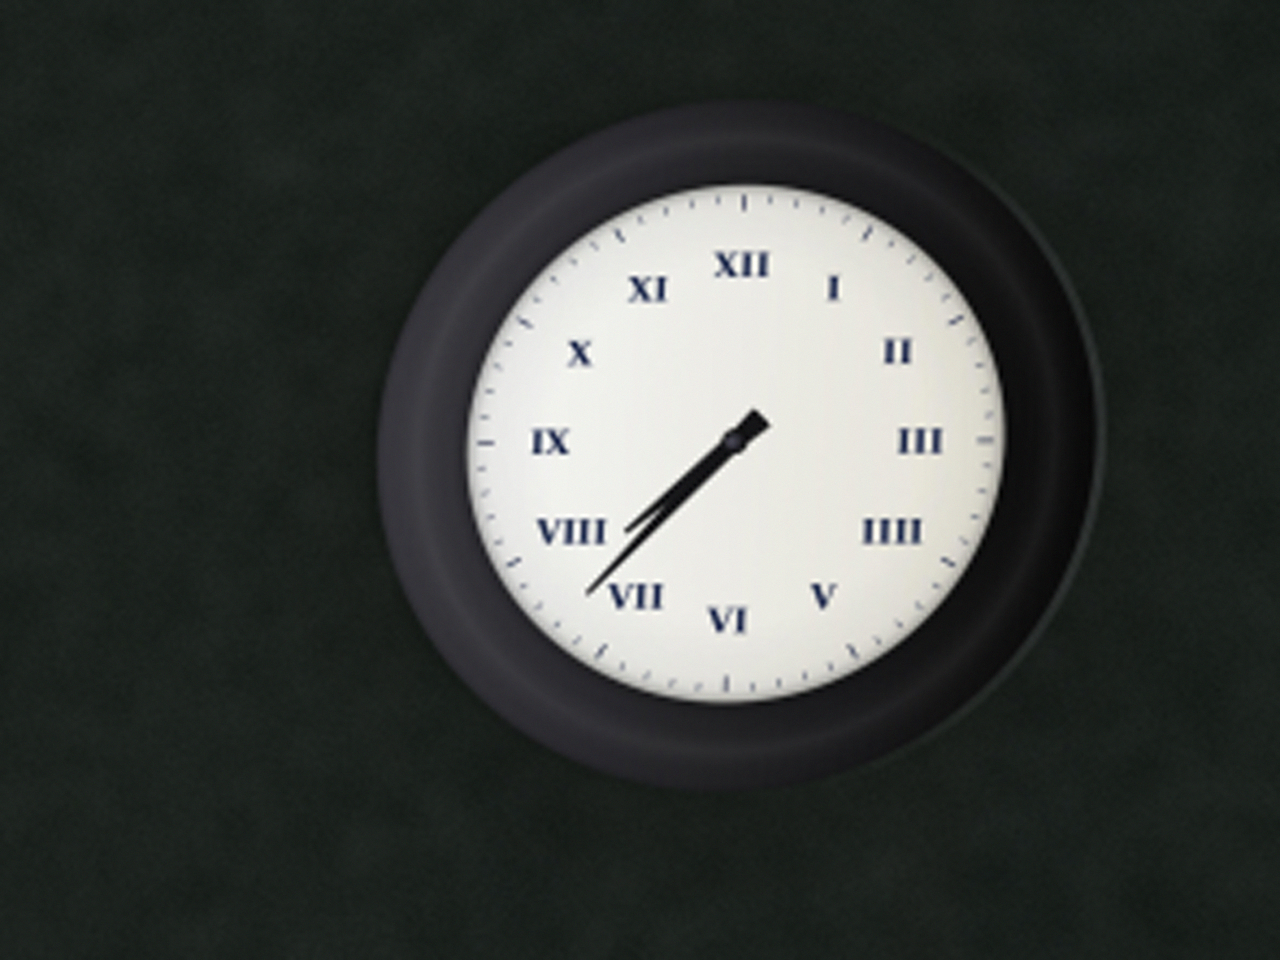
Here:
7,37
